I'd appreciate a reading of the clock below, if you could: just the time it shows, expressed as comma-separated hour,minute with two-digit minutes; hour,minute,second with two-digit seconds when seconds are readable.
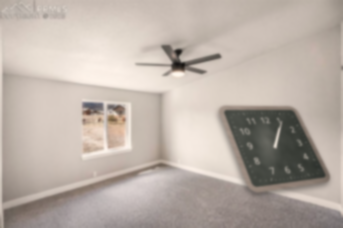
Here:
1,06
